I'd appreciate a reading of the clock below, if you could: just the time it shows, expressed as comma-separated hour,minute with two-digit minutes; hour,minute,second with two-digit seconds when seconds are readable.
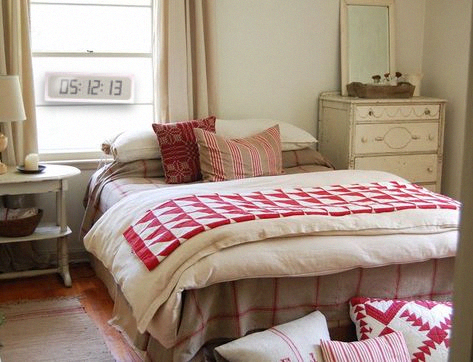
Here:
5,12,13
